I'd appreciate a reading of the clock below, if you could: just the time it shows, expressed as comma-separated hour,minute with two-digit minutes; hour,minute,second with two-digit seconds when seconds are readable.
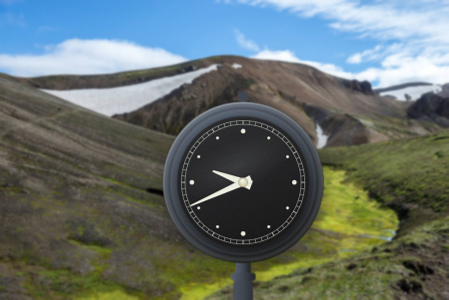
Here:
9,41
